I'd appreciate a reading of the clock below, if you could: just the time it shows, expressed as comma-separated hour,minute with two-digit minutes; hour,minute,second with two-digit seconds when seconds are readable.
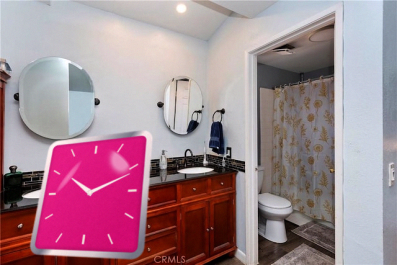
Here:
10,11
